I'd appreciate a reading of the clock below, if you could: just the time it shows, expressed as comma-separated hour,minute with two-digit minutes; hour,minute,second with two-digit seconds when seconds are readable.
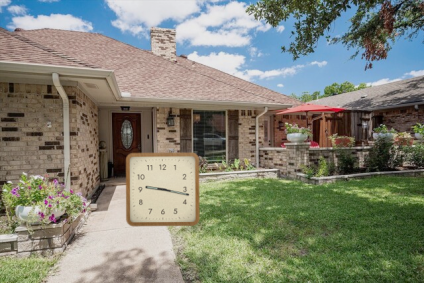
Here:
9,17
